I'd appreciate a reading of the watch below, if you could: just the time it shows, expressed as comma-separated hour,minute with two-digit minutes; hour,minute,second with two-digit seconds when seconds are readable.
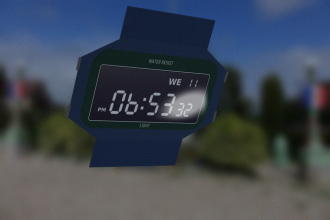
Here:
6,53,32
